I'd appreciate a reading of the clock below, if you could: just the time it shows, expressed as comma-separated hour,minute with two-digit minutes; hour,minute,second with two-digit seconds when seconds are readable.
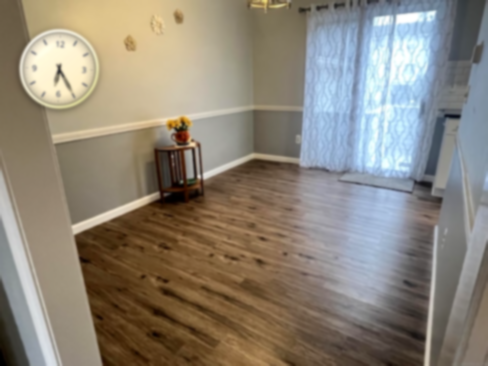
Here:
6,25
